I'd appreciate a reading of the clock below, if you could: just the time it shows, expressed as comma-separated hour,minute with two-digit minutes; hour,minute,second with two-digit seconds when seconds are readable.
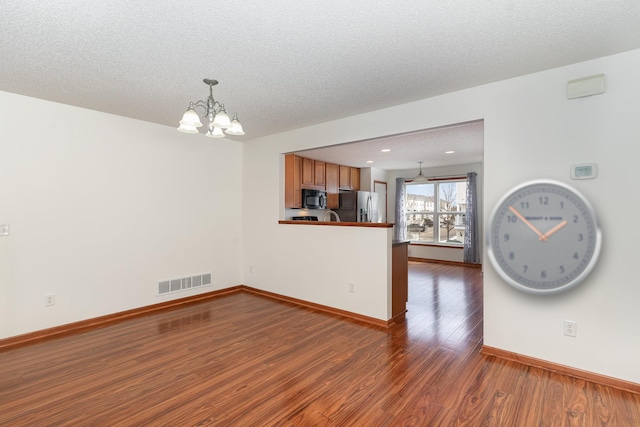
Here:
1,52
